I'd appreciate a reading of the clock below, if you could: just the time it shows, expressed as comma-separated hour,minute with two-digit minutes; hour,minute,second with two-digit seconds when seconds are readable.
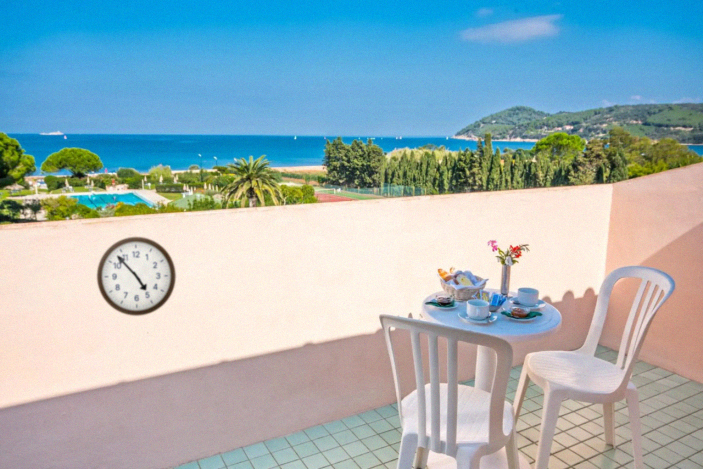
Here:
4,53
